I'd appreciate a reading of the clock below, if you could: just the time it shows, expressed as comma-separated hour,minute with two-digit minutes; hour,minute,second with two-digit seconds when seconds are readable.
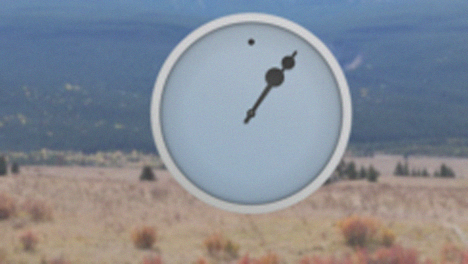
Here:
1,06
